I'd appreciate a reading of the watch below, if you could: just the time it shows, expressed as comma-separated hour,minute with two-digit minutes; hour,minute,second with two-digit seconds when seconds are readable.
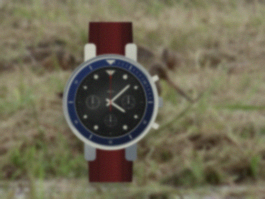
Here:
4,08
